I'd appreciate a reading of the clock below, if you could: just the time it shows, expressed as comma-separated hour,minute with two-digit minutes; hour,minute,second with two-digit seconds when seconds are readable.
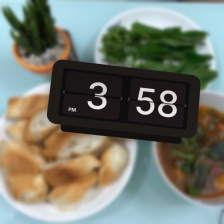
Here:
3,58
